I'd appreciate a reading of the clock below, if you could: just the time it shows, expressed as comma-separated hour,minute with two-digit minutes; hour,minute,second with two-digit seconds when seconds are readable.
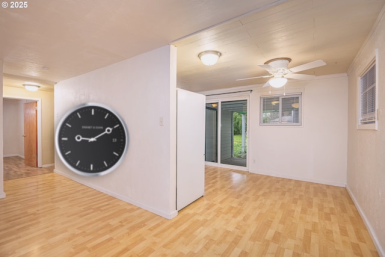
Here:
9,10
